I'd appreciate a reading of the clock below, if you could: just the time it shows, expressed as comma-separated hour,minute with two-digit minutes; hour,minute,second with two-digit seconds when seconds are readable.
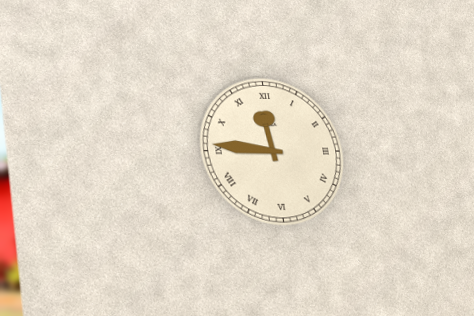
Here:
11,46
